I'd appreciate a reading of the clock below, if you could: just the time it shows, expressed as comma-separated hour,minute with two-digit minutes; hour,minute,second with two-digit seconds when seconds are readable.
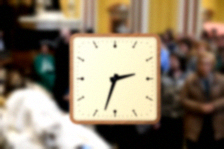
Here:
2,33
